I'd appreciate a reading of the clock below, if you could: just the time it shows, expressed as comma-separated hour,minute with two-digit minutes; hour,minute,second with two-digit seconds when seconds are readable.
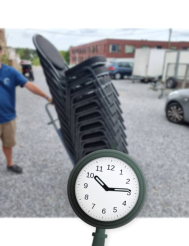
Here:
10,14
